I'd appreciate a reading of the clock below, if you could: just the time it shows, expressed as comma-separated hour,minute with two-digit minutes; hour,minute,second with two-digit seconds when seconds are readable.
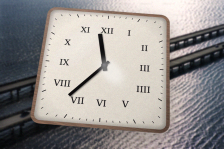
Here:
11,37
